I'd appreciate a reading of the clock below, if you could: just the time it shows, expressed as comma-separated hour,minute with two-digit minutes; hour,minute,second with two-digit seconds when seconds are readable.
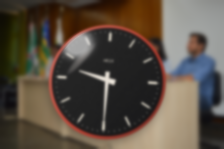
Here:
9,30
